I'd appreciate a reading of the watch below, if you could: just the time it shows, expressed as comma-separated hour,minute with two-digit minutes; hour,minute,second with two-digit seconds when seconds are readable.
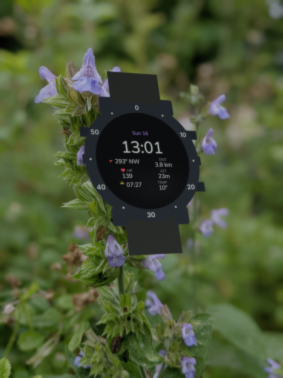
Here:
13,01
